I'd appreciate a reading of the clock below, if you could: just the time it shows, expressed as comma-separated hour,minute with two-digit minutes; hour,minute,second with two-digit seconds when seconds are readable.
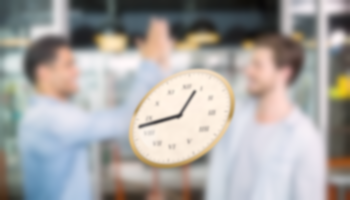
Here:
12,43
